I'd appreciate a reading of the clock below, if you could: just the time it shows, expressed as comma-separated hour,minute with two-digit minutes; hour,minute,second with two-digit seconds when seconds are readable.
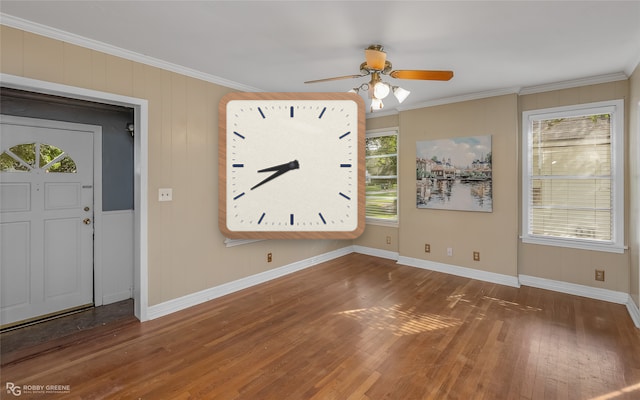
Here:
8,40
